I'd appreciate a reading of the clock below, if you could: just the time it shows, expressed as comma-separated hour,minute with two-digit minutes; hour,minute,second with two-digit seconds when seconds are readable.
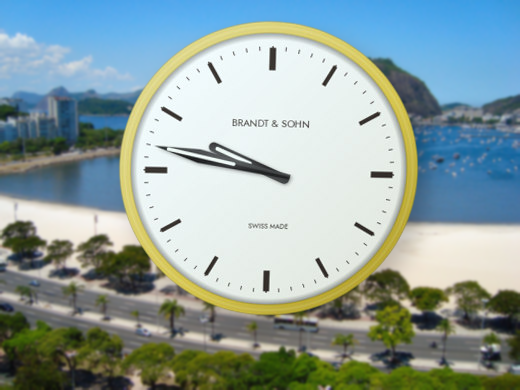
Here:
9,47
